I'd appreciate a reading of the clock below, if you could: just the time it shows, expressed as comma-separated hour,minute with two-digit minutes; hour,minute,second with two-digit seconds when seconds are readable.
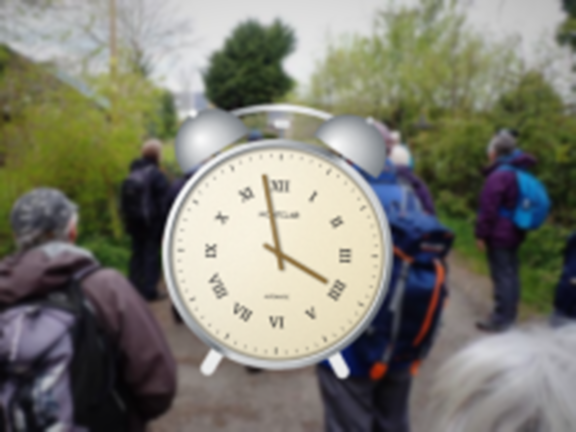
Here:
3,58
